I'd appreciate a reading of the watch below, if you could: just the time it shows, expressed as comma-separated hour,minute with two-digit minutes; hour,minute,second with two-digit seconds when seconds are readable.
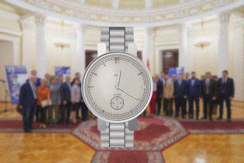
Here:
12,20
